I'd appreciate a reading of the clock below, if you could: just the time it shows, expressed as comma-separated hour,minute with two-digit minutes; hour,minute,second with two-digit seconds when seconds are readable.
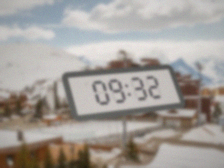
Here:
9,32
